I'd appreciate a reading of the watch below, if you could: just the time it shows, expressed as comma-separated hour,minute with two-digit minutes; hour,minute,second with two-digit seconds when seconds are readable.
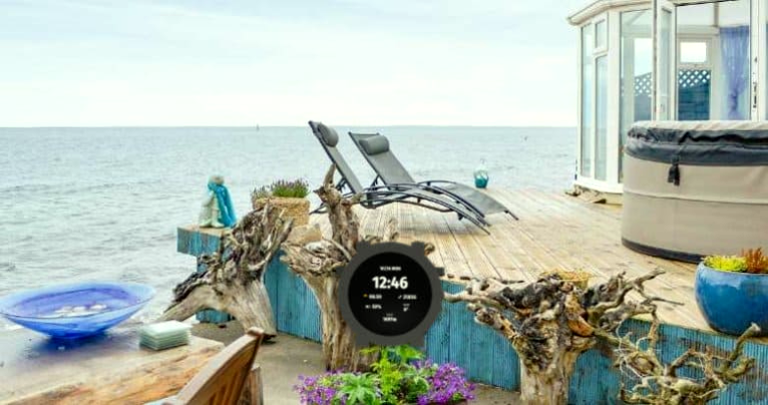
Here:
12,46
